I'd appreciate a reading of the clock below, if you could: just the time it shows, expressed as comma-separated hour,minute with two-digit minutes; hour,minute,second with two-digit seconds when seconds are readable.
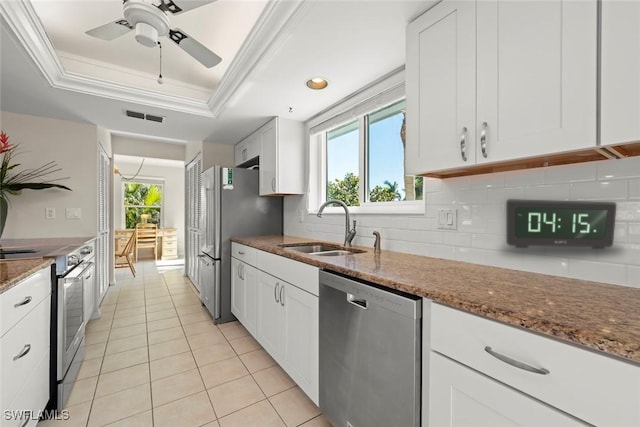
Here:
4,15
